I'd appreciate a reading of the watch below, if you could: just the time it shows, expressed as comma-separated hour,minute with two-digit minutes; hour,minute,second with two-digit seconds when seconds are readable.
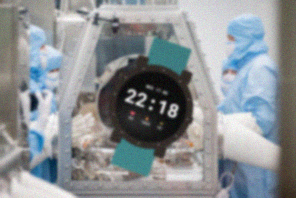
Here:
22,18
